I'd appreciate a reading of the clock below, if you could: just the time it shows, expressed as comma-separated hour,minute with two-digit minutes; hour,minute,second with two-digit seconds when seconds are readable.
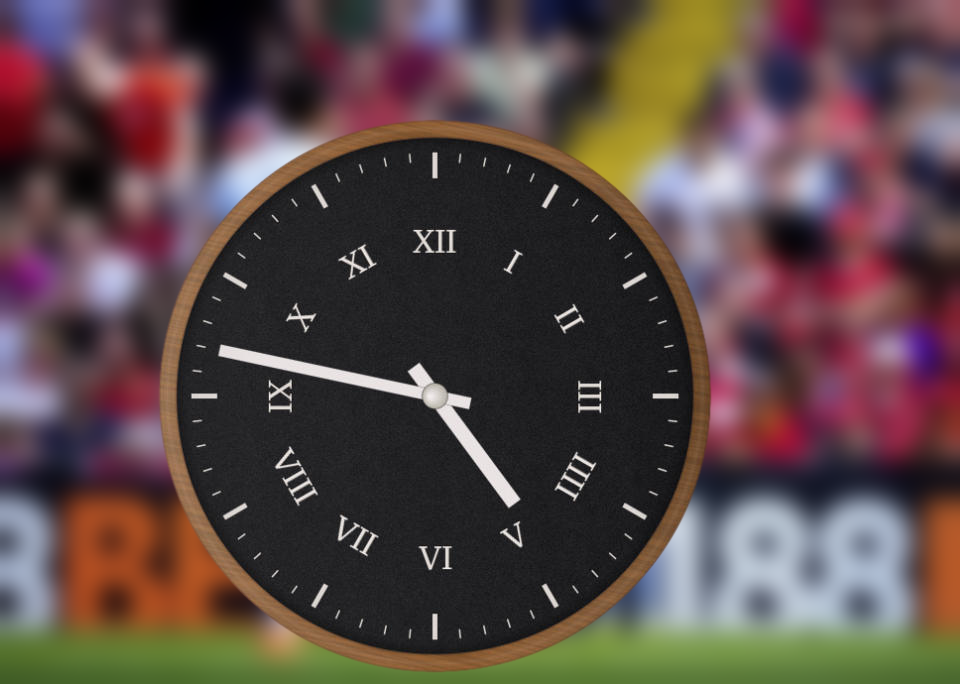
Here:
4,47
